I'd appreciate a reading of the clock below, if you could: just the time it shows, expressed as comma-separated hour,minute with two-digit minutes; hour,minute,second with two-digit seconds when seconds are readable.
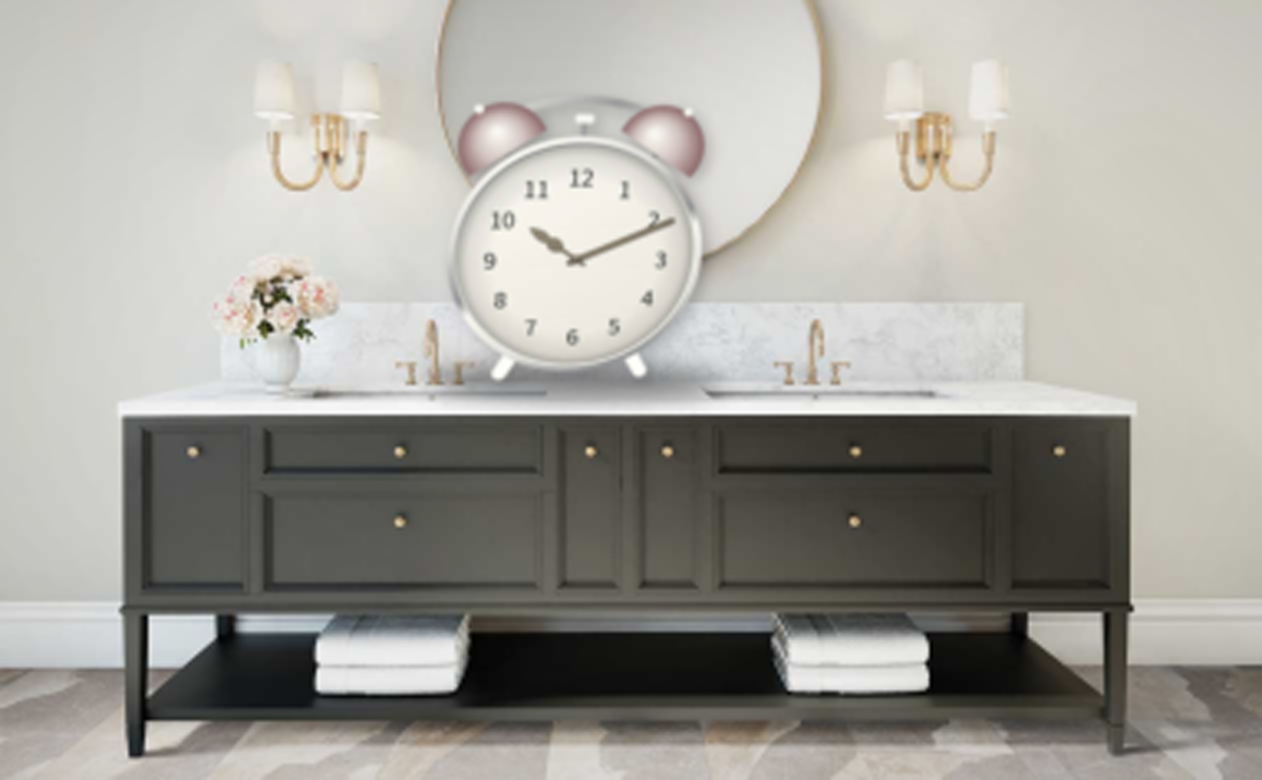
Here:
10,11
